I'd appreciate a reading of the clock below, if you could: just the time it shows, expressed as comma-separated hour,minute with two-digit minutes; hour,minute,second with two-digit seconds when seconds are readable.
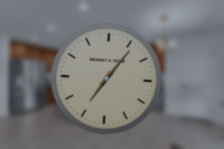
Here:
7,06
